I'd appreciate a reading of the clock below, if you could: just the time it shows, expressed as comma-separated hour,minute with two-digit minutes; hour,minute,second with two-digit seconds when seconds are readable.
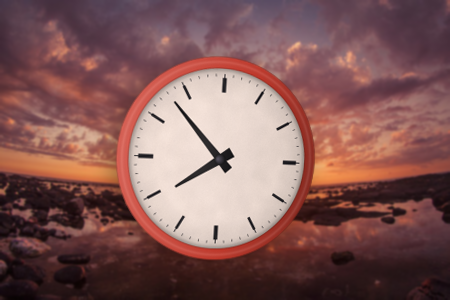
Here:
7,53
